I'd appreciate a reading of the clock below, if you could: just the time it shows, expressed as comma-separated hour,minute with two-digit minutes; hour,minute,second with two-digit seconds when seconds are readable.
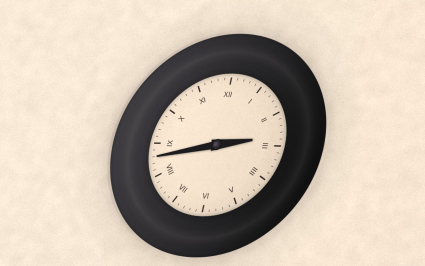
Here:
2,43
